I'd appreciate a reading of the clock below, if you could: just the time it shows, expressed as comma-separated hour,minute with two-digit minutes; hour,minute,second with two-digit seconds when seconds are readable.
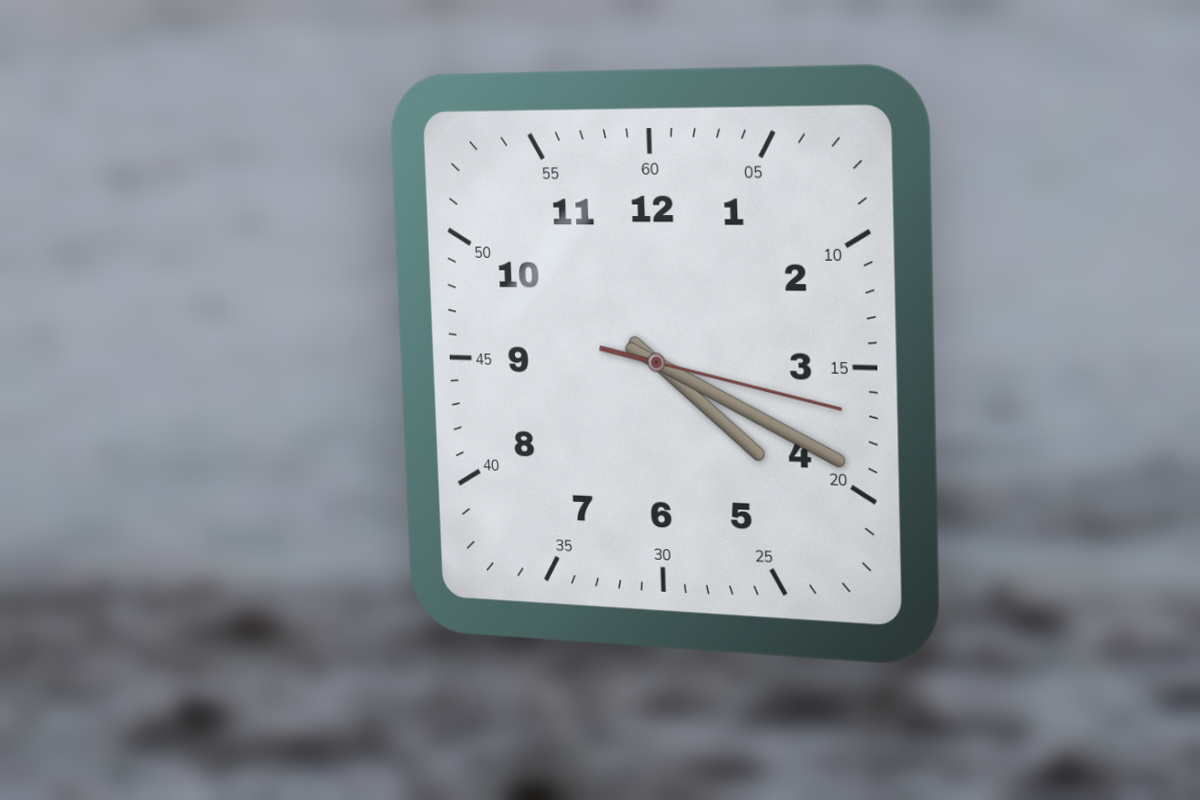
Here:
4,19,17
